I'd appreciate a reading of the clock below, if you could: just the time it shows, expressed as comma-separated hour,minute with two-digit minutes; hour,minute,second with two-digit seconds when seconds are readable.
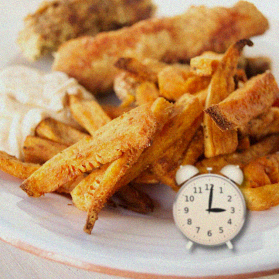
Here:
3,01
